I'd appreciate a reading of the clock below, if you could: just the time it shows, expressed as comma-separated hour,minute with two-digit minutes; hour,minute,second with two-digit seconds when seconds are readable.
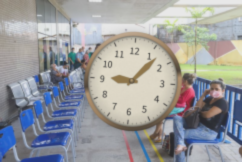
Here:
9,07
